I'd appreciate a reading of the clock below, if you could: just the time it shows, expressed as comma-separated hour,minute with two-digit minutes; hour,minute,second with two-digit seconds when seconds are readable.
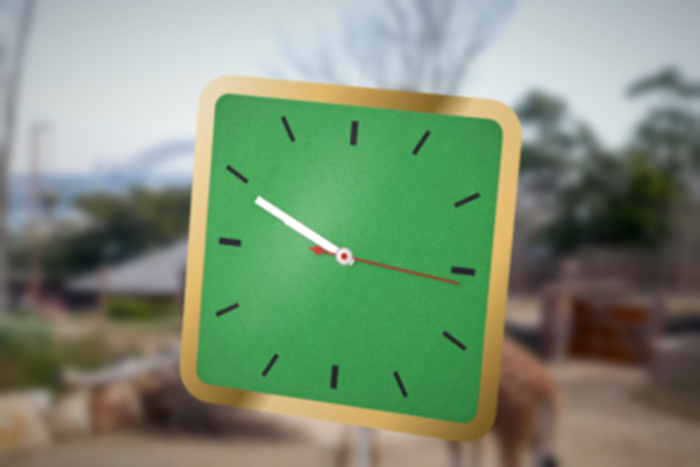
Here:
9,49,16
